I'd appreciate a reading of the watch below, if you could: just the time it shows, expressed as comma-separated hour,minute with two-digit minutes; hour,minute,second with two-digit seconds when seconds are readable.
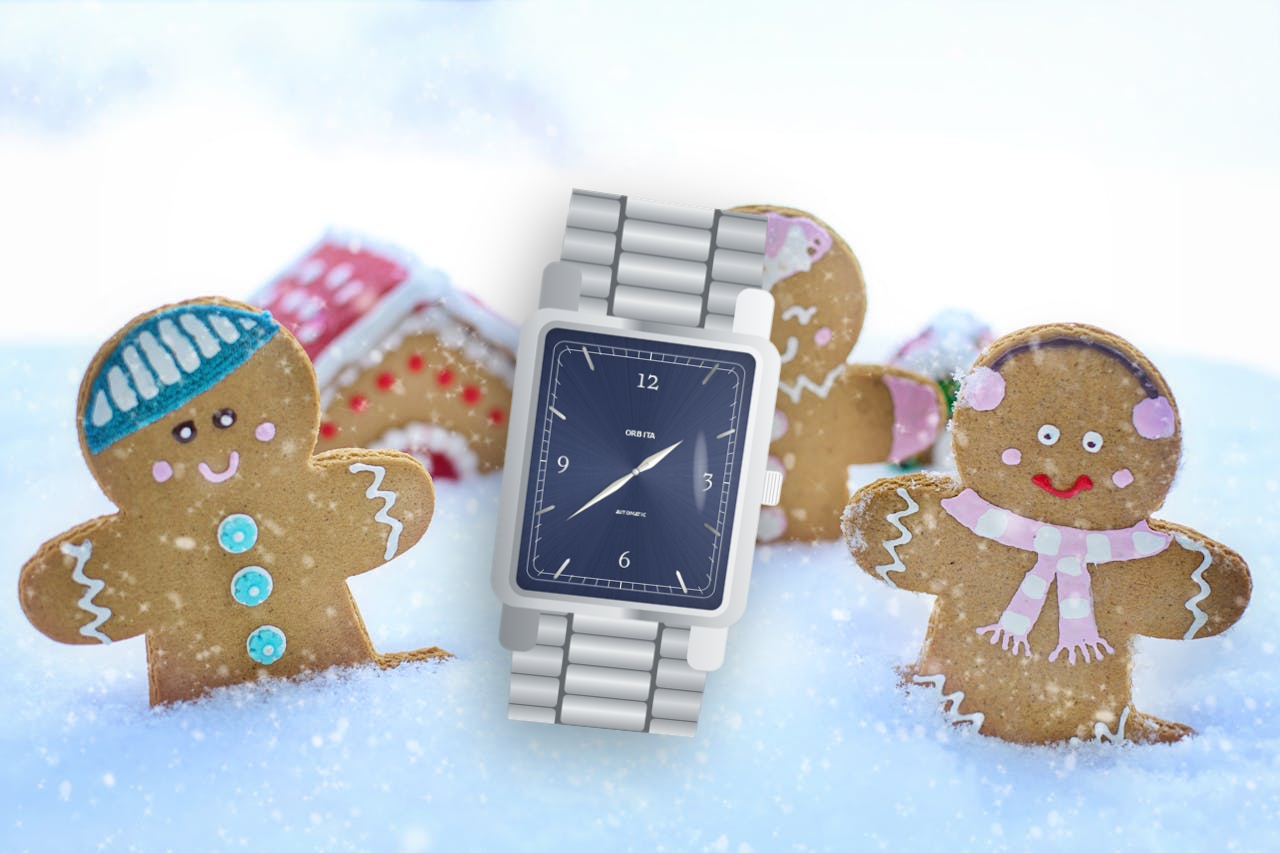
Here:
1,38
